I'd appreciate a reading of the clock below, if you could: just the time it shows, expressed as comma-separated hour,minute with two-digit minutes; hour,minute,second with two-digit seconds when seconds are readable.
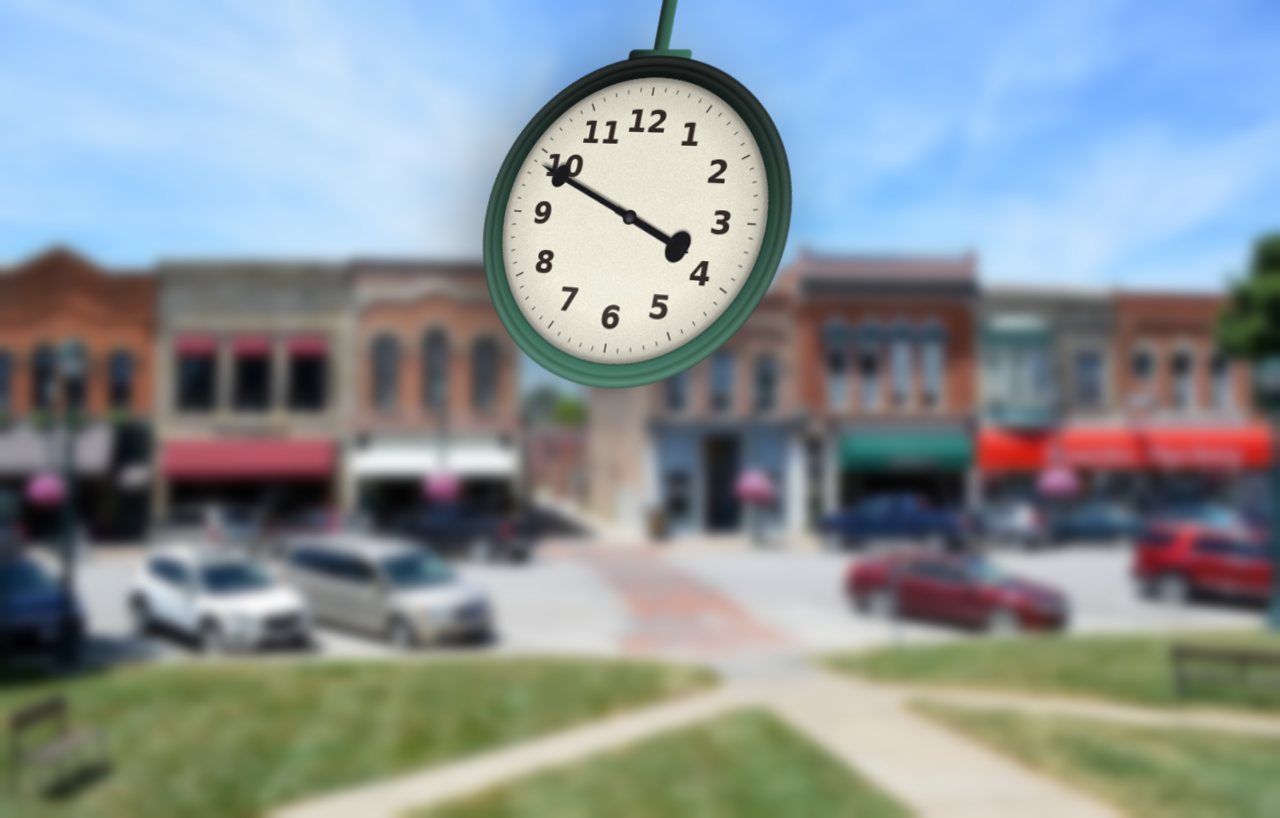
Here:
3,49
